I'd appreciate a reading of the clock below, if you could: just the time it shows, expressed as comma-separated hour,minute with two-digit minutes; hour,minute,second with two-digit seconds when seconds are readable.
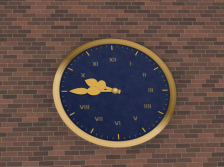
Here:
9,45
